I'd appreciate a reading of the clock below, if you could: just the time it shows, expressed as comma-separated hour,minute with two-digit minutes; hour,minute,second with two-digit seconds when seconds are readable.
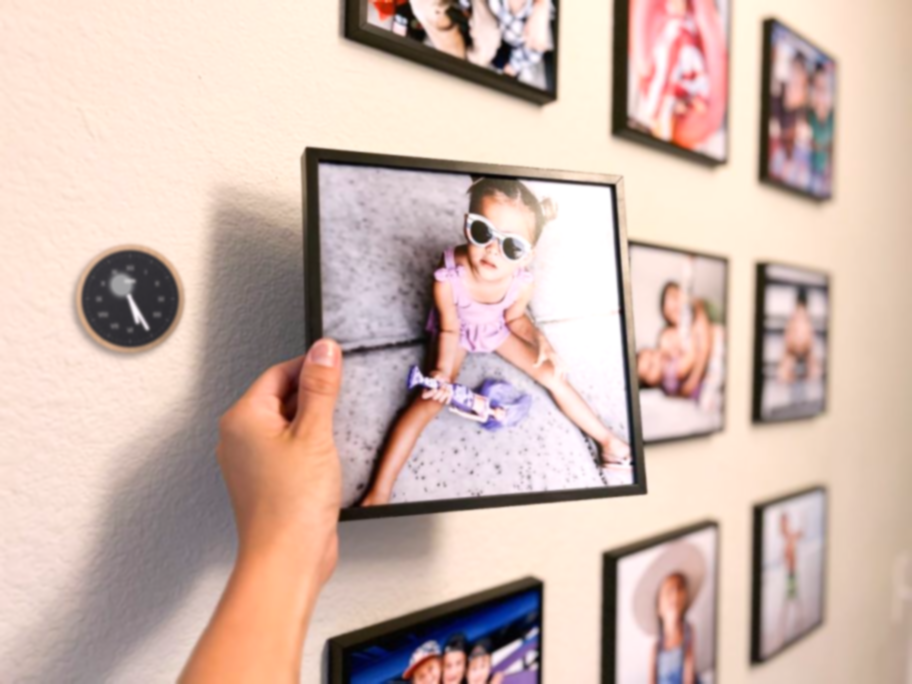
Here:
5,25
